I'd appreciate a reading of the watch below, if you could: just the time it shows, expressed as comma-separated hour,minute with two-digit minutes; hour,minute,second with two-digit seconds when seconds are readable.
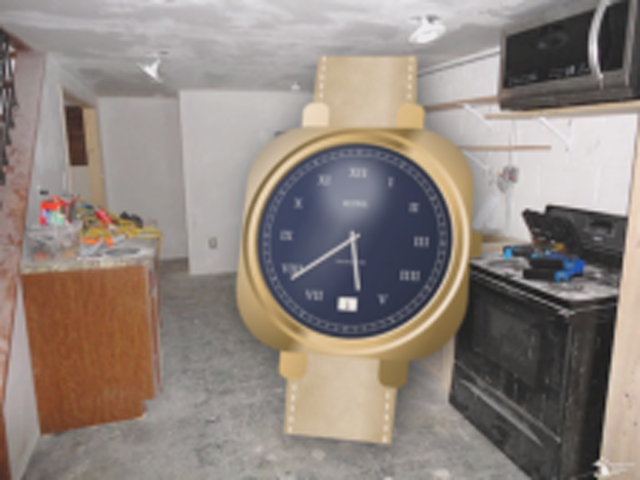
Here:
5,39
